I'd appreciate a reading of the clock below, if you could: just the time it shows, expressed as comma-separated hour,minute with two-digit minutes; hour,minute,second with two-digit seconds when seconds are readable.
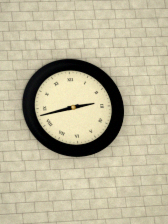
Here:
2,43
